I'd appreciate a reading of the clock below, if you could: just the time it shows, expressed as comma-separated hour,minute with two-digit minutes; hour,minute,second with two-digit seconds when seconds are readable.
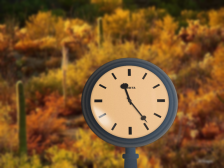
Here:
11,24
